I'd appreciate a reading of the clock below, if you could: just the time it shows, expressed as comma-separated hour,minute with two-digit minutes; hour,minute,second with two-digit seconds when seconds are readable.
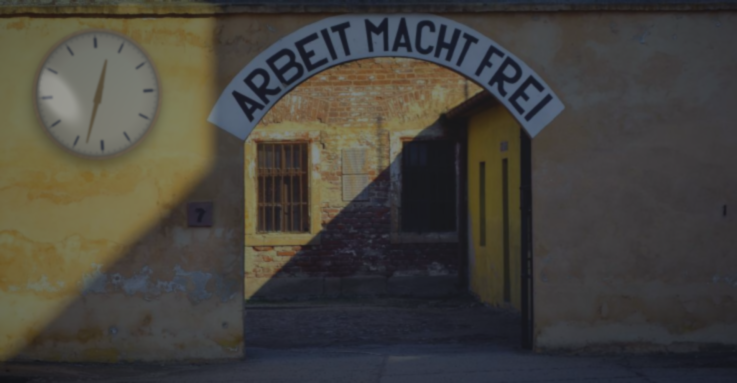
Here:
12,33
